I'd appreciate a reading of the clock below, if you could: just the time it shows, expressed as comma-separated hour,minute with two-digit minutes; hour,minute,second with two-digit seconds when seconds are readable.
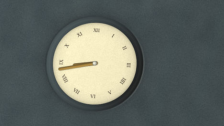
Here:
8,43
